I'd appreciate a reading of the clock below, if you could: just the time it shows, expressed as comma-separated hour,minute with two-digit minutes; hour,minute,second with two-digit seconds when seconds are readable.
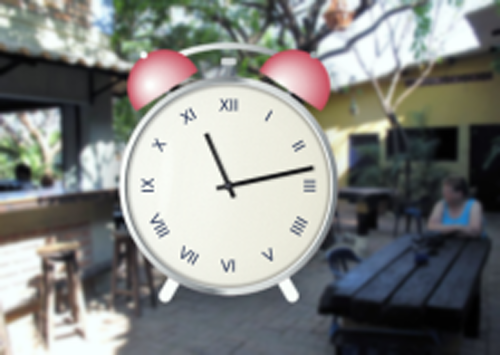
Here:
11,13
